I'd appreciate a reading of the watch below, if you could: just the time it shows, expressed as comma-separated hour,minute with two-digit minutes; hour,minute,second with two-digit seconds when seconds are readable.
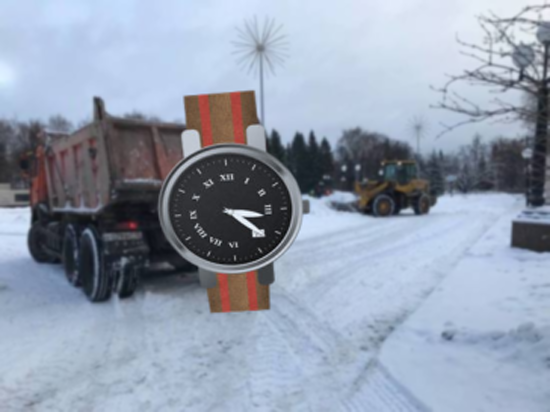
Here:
3,22
